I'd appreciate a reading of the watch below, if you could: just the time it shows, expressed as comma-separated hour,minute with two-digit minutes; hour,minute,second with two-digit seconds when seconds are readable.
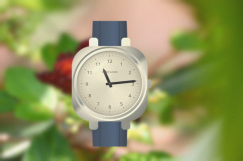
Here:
11,14
